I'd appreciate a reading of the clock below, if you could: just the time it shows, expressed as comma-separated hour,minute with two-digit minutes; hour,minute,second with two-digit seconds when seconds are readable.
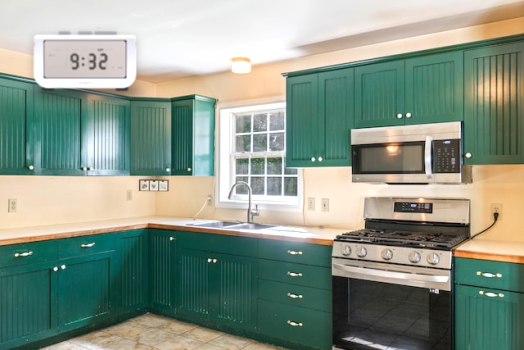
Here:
9,32
